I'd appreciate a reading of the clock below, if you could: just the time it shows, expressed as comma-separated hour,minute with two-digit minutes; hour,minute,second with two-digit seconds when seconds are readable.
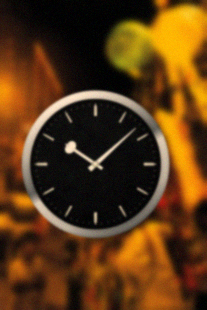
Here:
10,08
